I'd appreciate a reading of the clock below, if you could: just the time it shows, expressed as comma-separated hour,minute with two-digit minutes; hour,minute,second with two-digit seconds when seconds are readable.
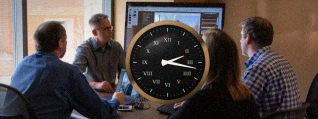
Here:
2,17
